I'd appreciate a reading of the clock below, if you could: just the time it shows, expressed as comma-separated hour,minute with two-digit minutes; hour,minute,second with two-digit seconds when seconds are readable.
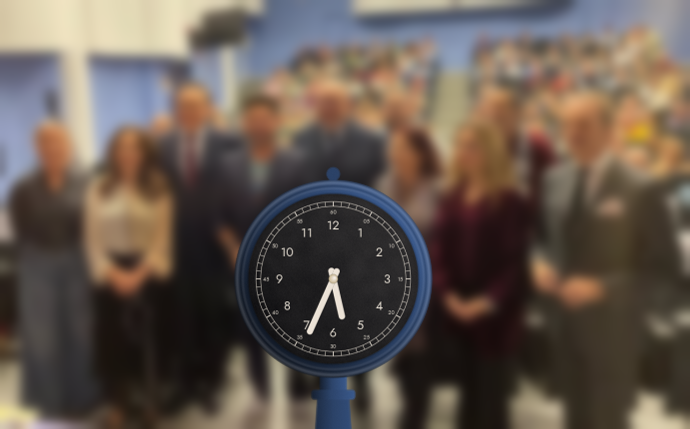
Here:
5,34
